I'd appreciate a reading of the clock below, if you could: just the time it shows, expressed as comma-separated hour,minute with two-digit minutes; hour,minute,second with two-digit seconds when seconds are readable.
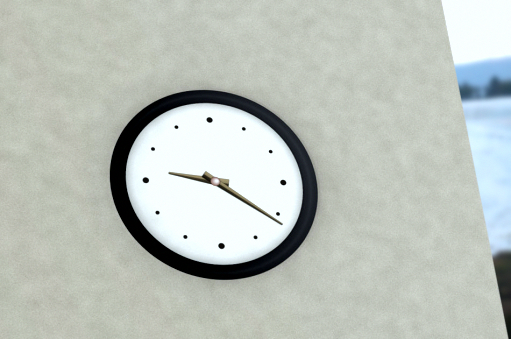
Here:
9,21
